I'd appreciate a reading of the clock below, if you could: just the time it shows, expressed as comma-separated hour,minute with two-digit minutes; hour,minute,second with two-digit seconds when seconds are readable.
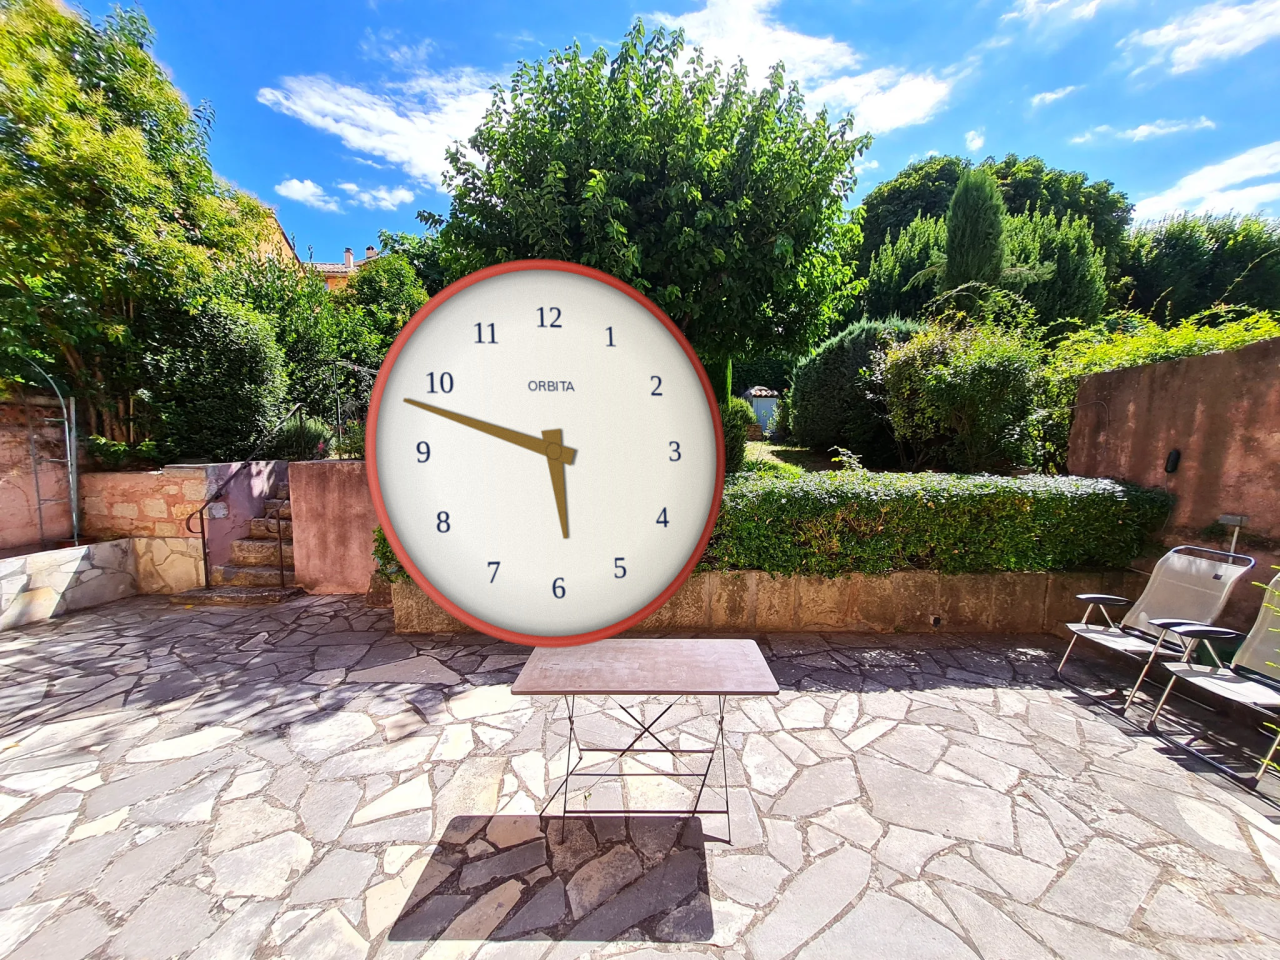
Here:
5,48
